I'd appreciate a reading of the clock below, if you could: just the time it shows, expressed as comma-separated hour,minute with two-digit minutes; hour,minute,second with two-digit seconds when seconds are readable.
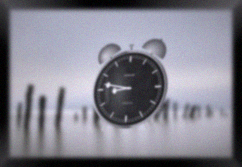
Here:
8,47
